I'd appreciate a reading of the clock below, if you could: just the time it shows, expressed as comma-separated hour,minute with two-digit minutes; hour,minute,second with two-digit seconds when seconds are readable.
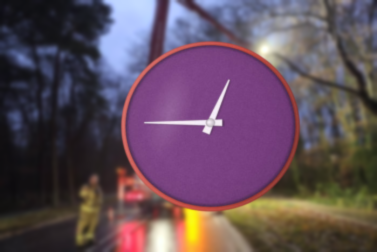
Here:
12,45
